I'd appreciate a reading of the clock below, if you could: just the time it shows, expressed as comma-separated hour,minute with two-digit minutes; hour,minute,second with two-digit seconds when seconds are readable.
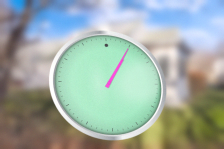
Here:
1,05
